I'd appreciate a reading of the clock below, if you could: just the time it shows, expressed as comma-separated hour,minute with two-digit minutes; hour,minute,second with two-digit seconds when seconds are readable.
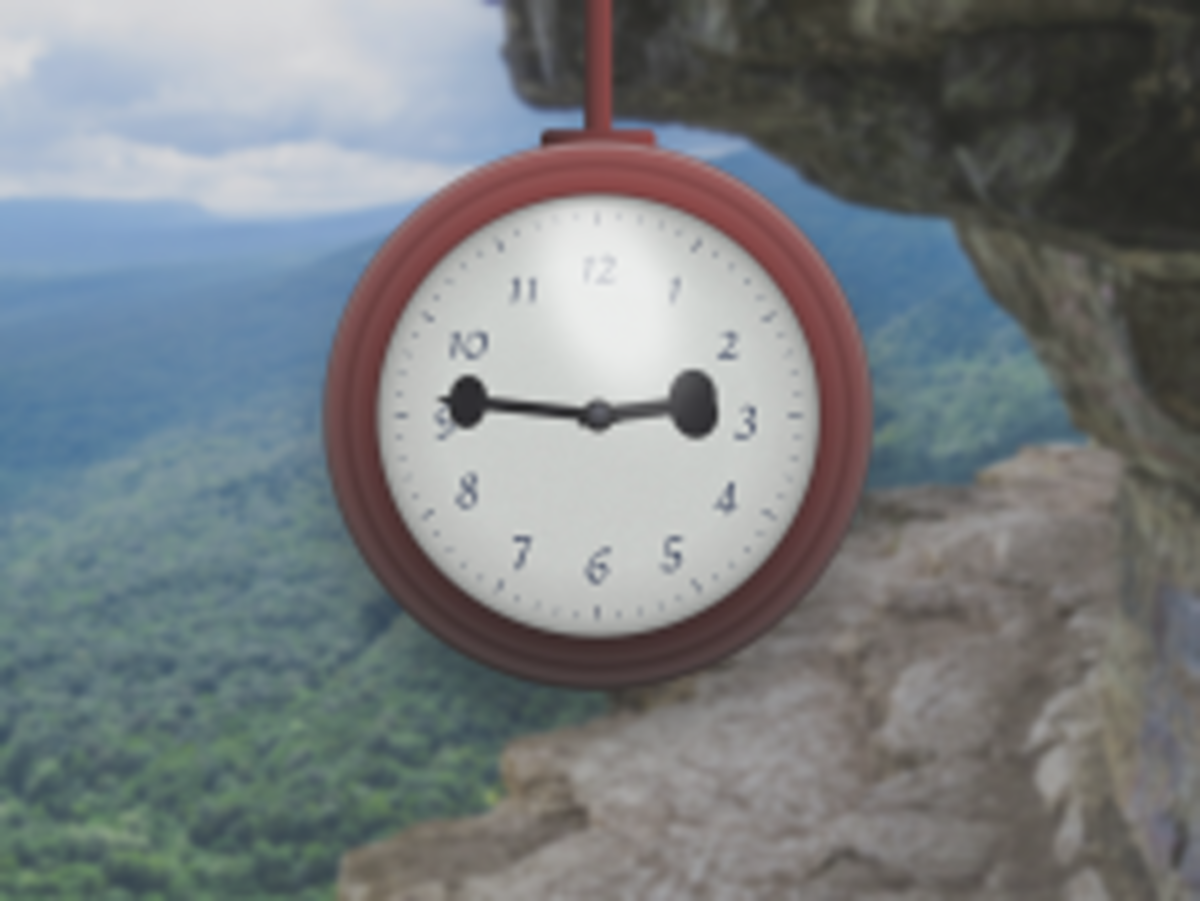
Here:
2,46
